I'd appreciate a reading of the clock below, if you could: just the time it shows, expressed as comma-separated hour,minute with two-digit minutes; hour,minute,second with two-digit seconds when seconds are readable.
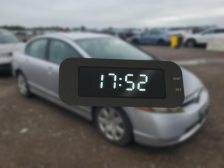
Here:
17,52
